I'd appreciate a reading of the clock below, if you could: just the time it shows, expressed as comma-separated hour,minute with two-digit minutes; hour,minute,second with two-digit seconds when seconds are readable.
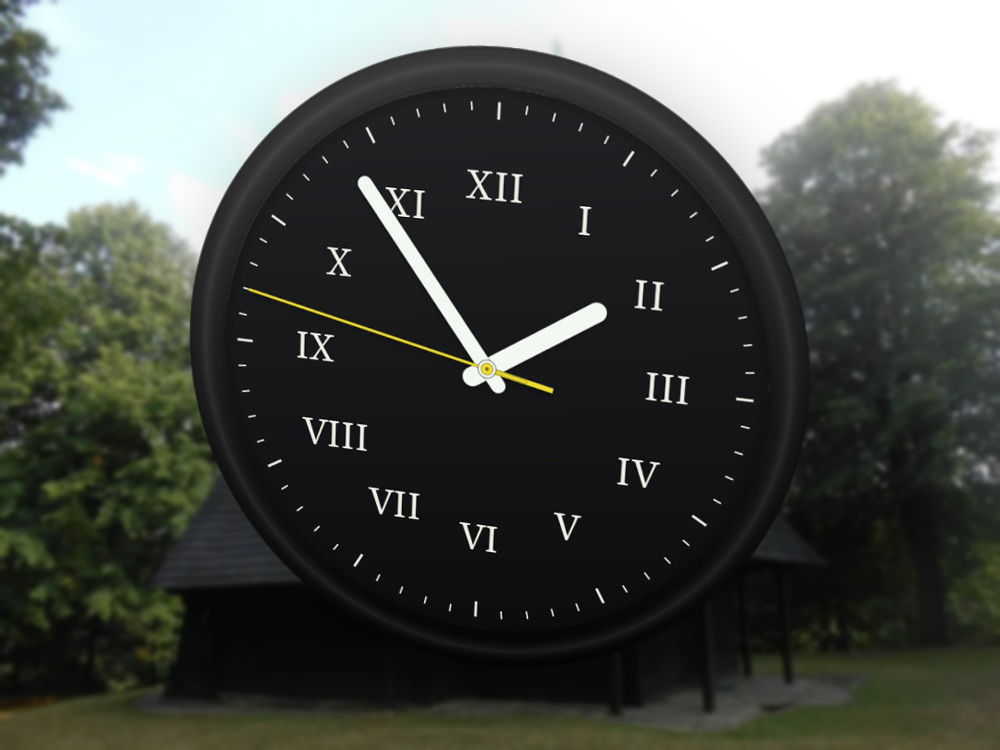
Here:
1,53,47
